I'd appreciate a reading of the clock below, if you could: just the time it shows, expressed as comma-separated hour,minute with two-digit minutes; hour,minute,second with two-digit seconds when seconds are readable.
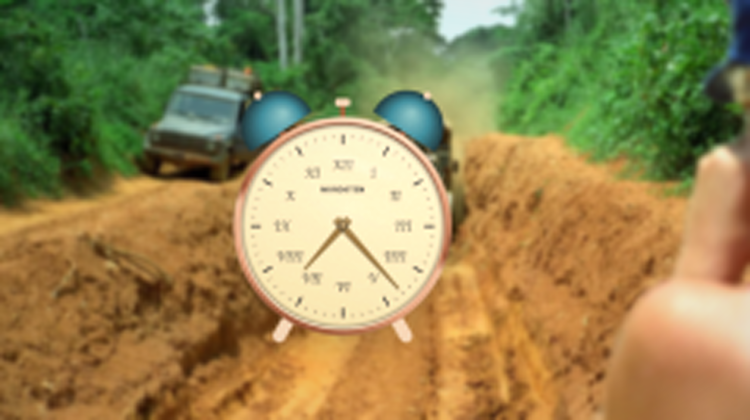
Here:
7,23
